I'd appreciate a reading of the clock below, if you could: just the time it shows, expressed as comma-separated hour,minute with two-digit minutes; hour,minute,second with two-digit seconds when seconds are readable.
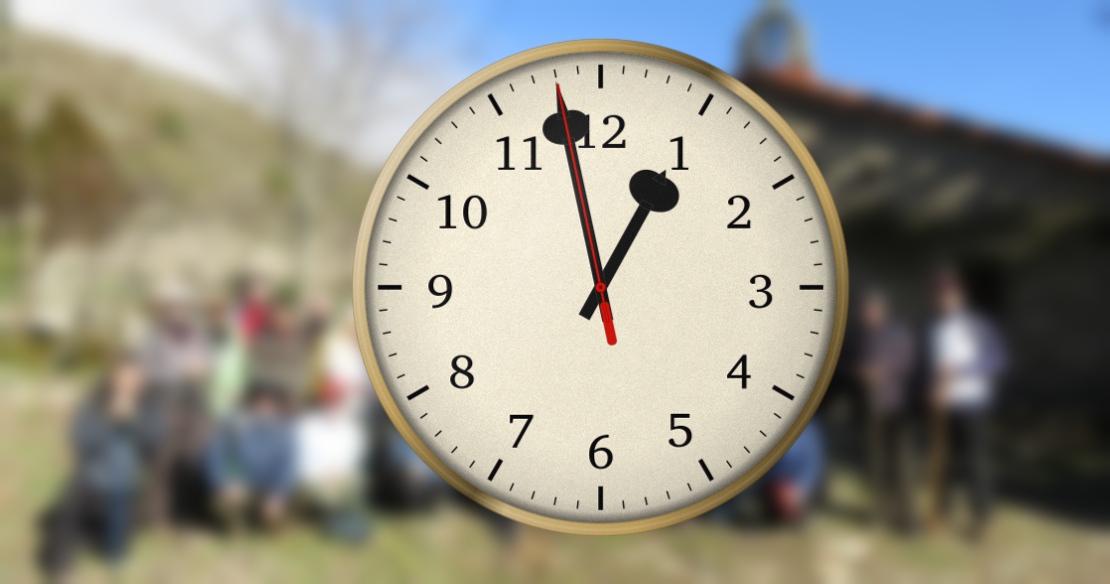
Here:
12,57,58
